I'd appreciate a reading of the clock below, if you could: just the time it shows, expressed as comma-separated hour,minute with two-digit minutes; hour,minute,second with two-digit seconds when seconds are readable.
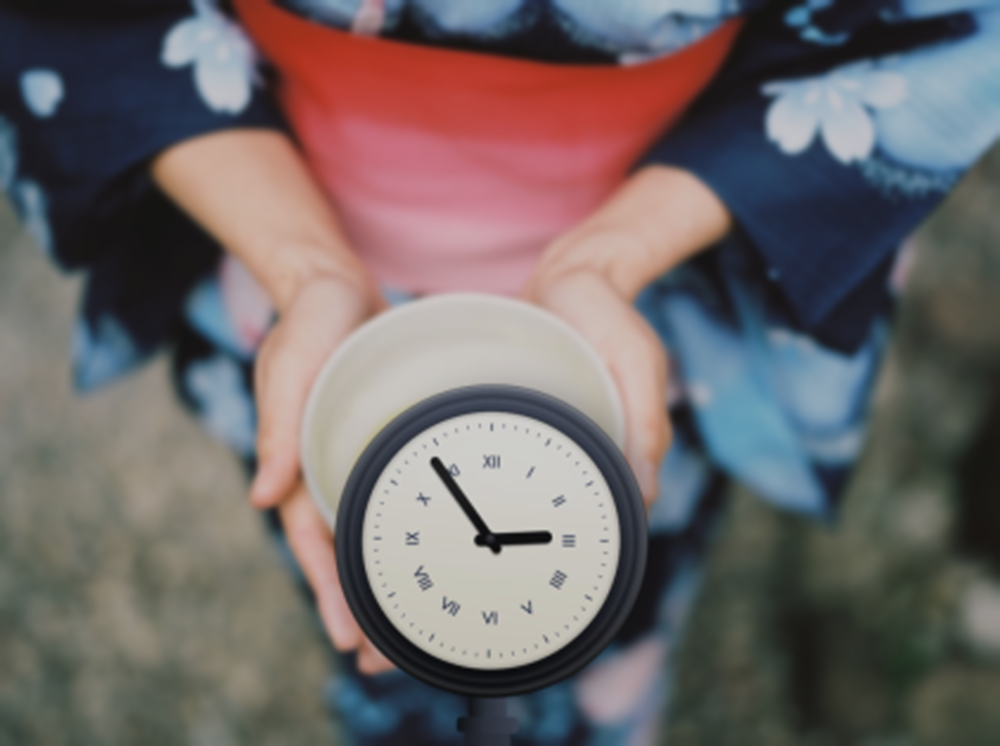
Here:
2,54
